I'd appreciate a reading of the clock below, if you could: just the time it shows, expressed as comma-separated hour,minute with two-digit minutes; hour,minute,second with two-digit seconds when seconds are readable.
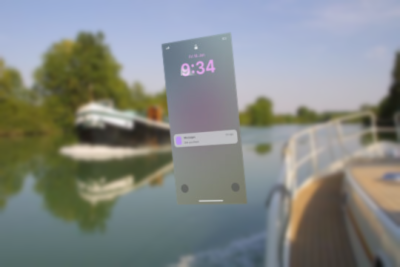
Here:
9,34
